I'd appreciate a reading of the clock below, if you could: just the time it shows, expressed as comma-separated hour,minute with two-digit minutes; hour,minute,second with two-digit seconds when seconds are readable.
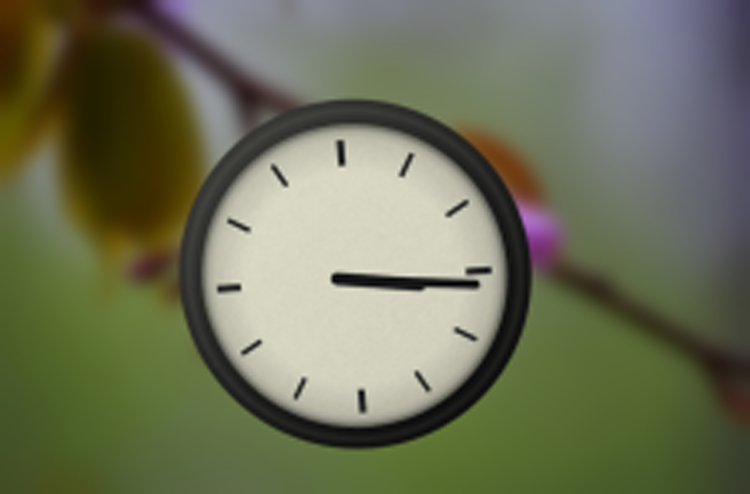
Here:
3,16
